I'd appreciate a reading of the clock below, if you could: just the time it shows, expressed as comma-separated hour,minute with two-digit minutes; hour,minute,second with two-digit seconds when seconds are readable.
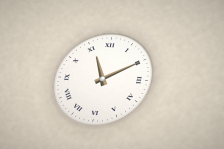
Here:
11,10
